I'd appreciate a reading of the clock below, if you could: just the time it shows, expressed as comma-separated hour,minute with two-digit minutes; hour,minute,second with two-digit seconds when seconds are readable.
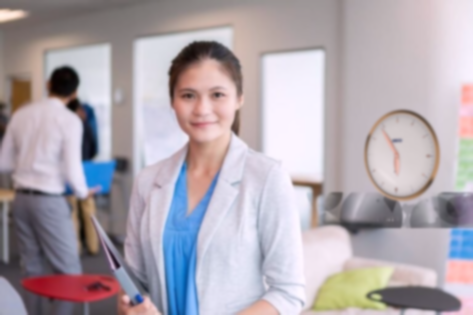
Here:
5,54
